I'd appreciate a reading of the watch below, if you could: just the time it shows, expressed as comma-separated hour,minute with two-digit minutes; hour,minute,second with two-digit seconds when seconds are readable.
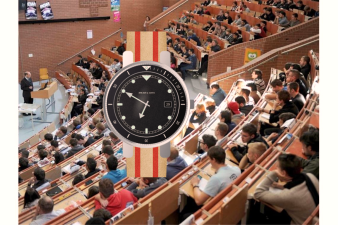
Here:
6,50
